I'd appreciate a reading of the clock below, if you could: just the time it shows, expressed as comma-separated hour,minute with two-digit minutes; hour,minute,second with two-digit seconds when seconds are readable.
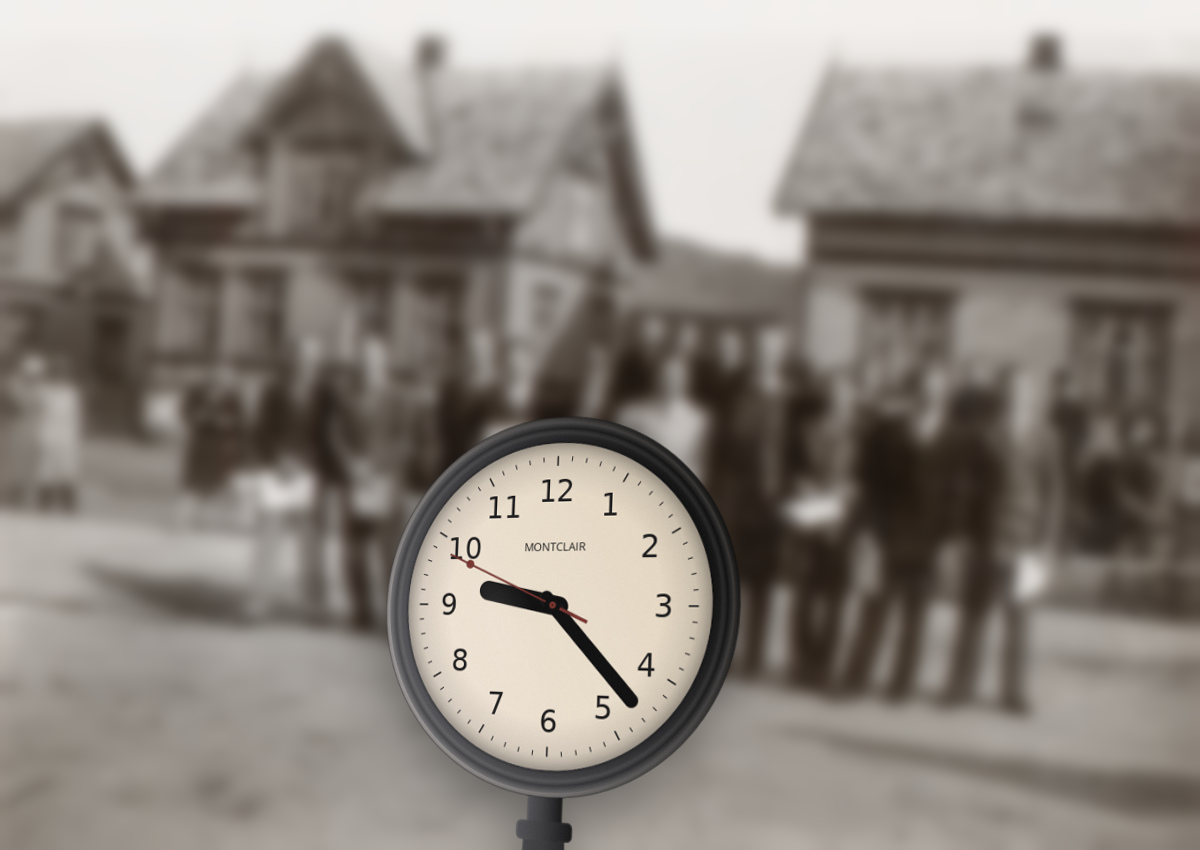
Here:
9,22,49
